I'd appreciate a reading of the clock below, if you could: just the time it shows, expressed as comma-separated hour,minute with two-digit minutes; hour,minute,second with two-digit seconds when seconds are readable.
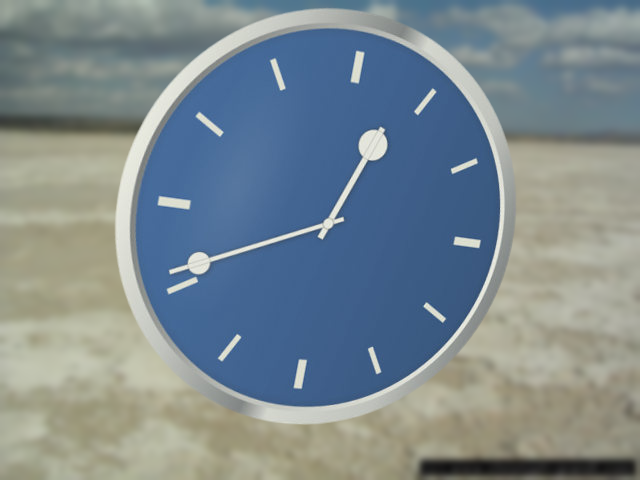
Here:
12,41
